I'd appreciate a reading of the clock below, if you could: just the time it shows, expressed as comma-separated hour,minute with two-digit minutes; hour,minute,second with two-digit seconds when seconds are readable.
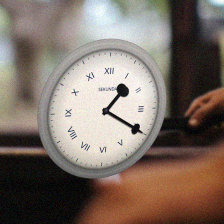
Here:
1,20
